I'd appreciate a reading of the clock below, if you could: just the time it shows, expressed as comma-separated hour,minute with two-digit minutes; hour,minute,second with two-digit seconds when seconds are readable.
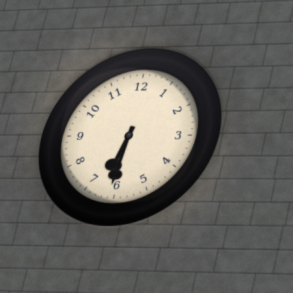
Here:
6,31
